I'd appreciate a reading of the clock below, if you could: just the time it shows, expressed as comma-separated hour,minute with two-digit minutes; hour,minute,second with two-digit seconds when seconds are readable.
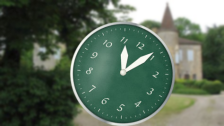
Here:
11,04
